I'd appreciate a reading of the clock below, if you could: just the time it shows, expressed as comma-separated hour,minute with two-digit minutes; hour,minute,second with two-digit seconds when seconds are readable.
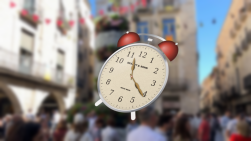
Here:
11,21
